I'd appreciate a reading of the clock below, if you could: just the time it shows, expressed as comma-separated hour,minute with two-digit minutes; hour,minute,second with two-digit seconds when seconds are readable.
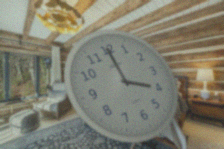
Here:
4,00
